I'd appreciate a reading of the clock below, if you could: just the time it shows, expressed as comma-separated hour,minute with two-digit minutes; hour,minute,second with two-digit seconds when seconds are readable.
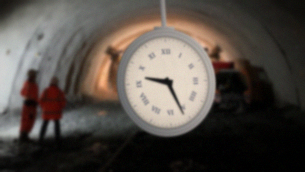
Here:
9,26
